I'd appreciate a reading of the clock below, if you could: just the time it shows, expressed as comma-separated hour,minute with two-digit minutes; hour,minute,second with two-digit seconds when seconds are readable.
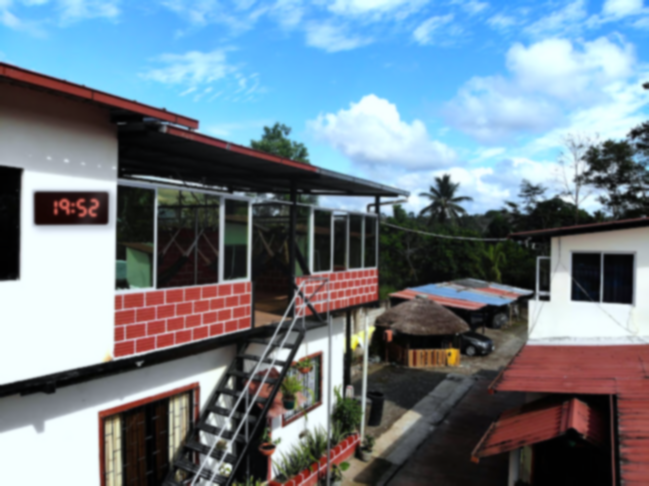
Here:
19,52
